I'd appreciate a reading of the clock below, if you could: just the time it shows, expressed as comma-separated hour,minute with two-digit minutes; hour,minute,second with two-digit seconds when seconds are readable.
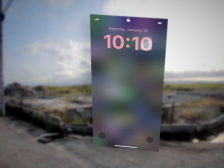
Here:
10,10
